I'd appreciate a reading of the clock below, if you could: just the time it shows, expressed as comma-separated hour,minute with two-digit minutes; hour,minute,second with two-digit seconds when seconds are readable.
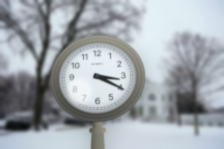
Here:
3,20
